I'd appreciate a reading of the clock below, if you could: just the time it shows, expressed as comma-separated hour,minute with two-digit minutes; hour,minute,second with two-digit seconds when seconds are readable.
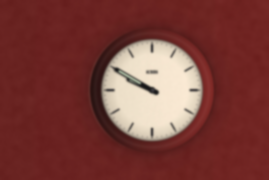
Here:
9,50
